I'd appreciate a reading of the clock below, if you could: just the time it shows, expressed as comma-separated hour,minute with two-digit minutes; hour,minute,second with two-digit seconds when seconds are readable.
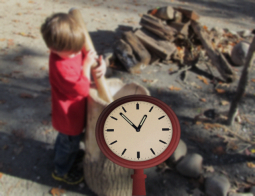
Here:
12,53
